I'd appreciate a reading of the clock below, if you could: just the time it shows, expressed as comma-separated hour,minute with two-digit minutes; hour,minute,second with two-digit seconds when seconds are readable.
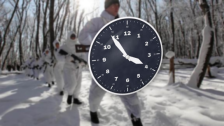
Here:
3,54
